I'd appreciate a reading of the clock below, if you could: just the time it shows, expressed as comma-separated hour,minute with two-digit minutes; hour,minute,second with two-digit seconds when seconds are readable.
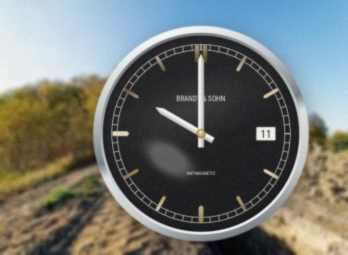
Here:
10,00
